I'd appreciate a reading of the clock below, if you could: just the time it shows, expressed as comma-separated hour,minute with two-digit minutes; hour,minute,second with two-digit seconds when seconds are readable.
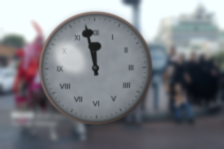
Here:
11,58
